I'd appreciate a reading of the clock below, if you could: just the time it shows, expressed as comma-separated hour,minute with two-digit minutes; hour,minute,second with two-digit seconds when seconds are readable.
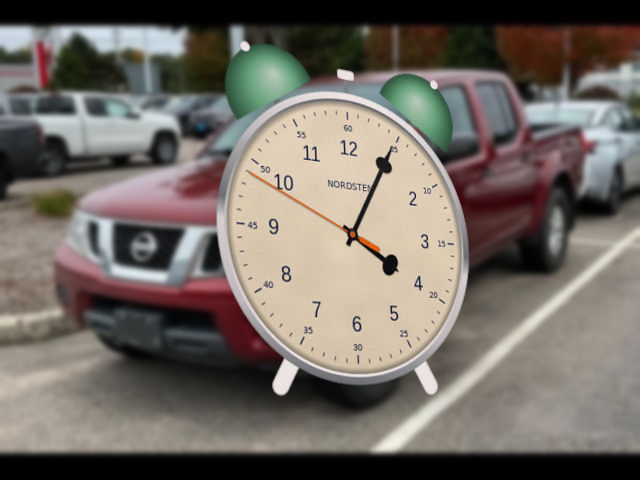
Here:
4,04,49
